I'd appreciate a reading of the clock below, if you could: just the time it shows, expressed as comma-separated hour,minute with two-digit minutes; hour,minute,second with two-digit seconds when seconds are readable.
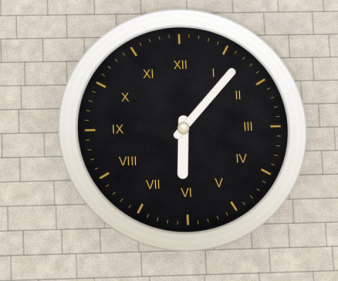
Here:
6,07
